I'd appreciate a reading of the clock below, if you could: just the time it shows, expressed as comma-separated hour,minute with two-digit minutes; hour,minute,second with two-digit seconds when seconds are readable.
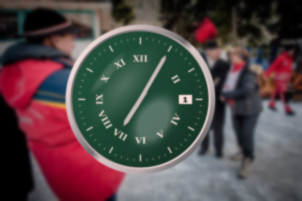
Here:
7,05
